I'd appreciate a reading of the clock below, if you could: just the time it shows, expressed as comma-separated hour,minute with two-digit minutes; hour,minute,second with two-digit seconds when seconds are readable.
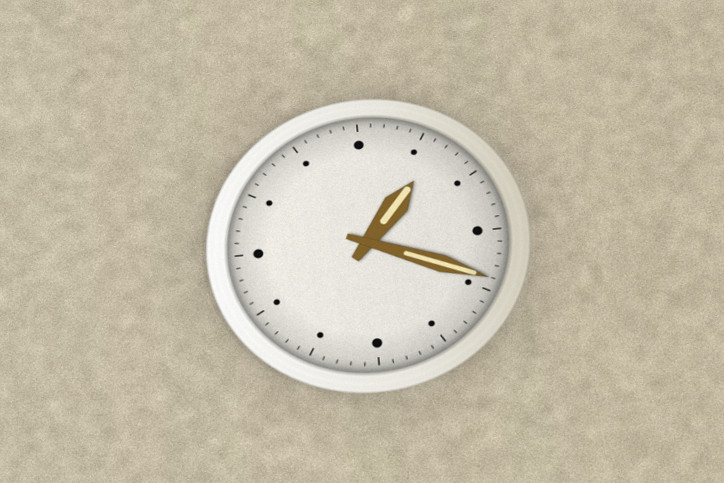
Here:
1,19
